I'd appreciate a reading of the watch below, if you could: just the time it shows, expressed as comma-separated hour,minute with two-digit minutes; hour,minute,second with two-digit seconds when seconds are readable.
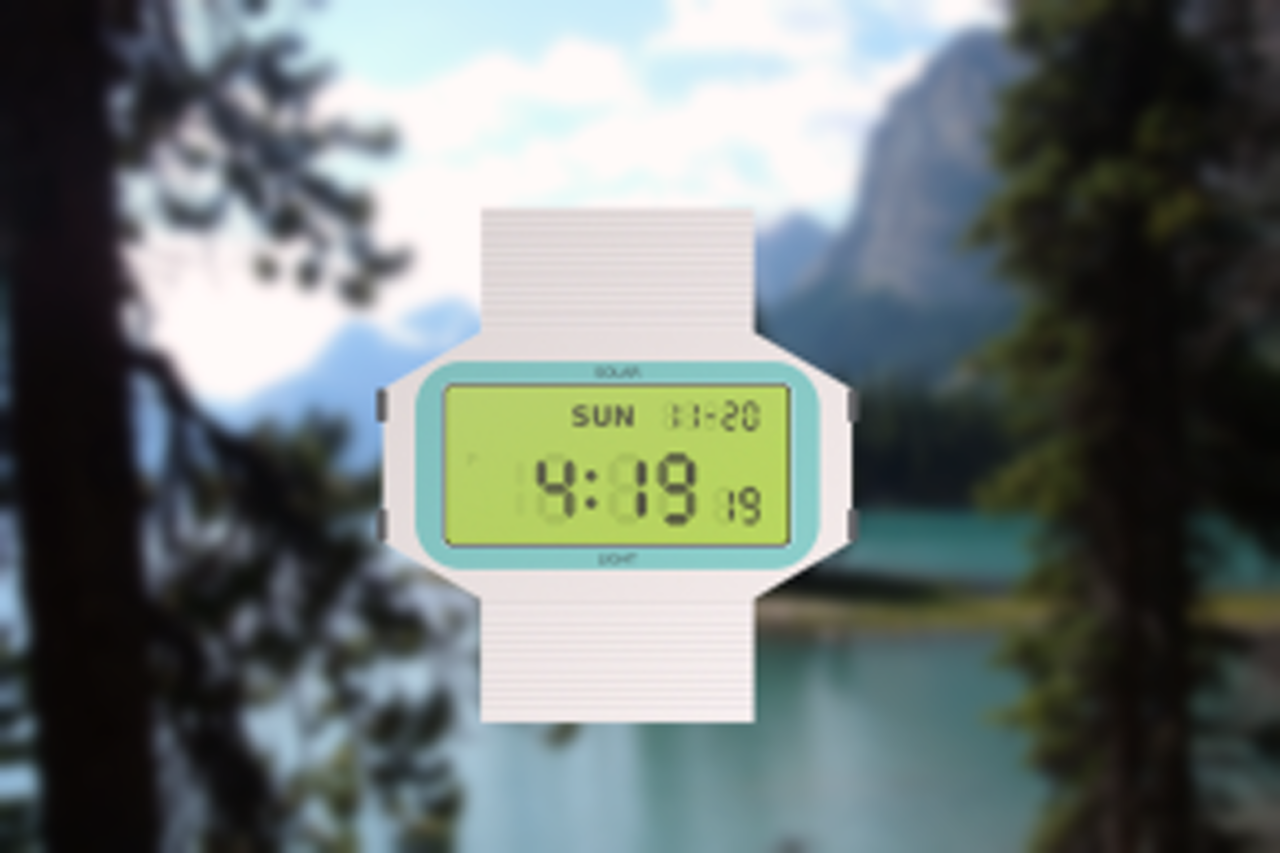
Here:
4,19,19
